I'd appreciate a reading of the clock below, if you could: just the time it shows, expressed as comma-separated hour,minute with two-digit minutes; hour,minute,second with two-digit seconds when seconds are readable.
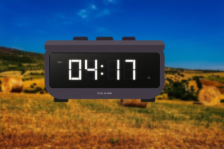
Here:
4,17
